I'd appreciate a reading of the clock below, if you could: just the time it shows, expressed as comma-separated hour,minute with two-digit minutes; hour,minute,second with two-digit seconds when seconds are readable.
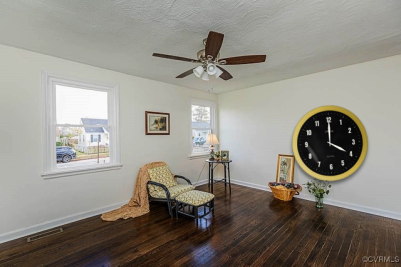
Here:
4,00
